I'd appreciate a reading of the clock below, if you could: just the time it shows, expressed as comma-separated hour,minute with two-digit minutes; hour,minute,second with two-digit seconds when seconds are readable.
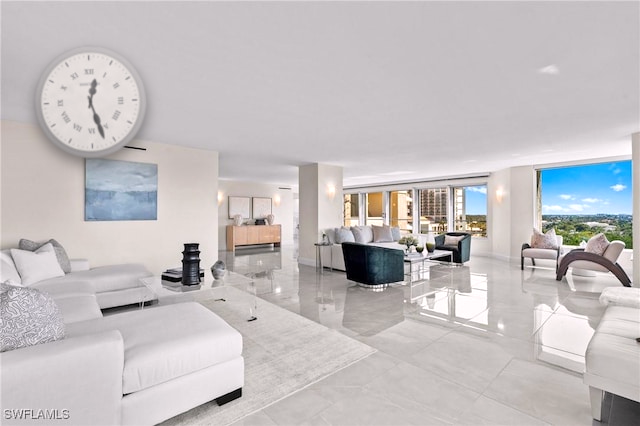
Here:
12,27
